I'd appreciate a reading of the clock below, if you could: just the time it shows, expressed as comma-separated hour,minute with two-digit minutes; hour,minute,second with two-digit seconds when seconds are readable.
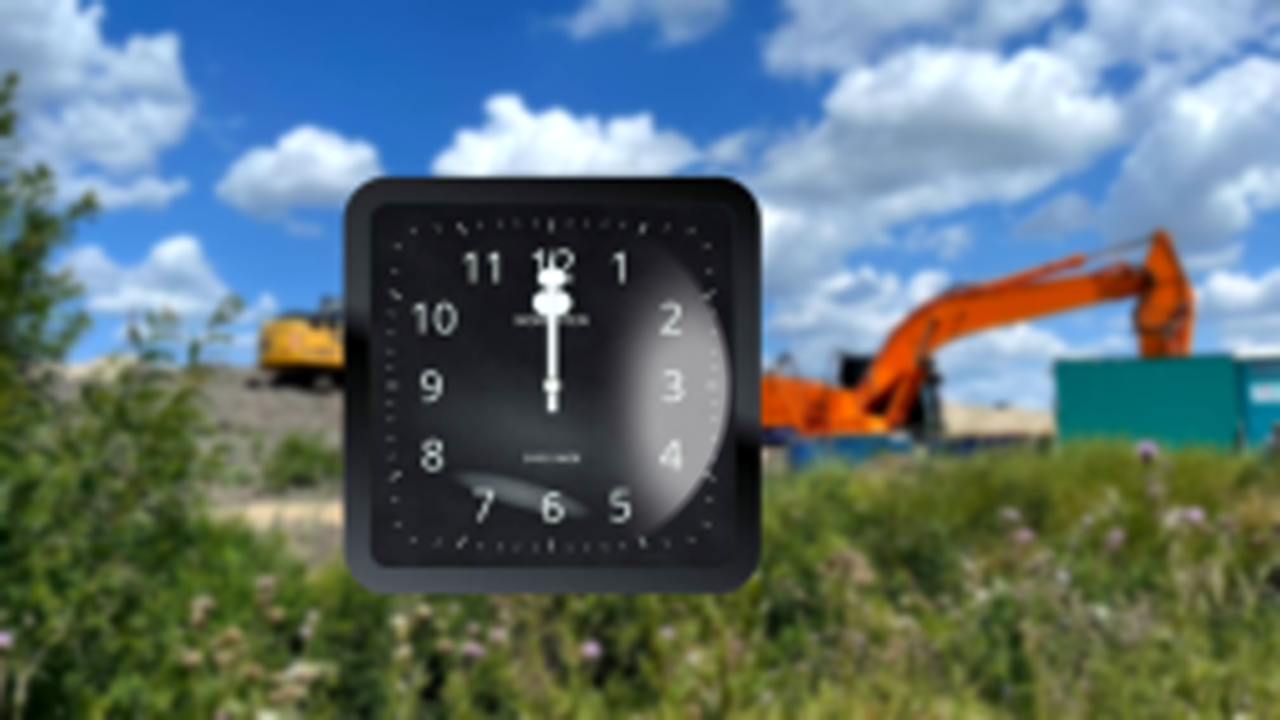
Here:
12,00
